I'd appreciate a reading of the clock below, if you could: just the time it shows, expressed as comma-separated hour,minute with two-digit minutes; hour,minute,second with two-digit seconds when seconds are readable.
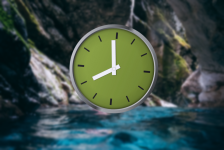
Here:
7,59
